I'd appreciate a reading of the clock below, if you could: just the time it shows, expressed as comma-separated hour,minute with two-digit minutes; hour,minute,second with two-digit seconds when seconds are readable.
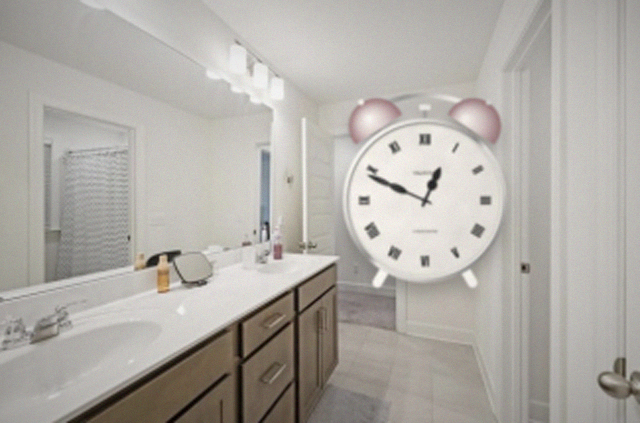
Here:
12,49
